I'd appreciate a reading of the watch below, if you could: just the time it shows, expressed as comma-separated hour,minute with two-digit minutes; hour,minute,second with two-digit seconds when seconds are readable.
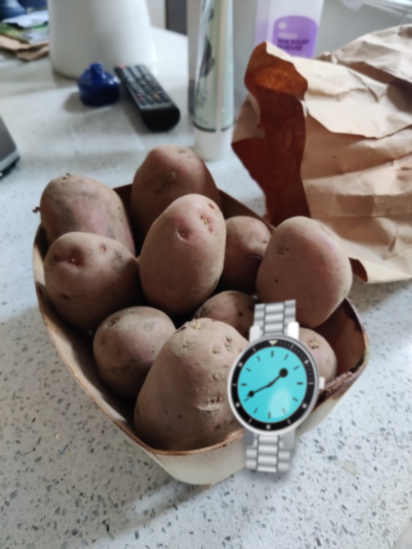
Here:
1,41
